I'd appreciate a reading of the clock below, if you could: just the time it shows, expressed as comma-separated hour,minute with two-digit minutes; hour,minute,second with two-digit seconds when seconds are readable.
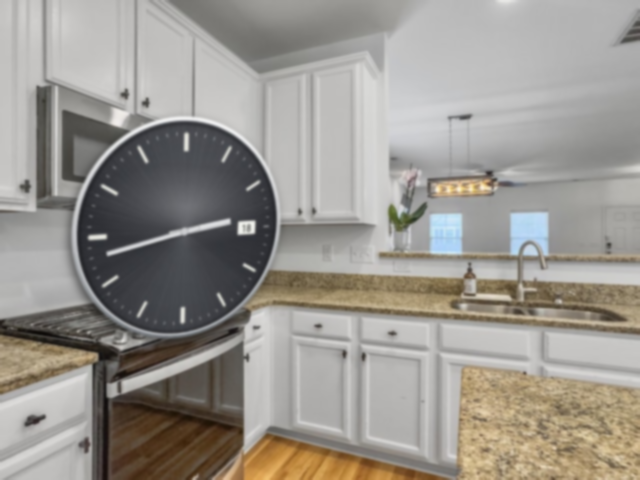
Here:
2,43
